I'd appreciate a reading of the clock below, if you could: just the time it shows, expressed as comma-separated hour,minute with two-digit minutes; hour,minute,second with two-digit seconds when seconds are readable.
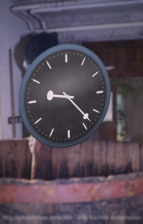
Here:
9,23
